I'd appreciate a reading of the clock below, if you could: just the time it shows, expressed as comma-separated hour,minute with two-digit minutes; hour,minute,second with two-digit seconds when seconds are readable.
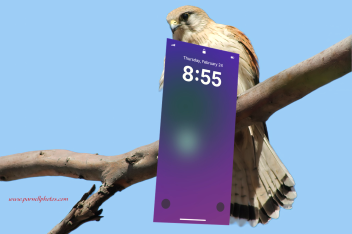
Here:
8,55
